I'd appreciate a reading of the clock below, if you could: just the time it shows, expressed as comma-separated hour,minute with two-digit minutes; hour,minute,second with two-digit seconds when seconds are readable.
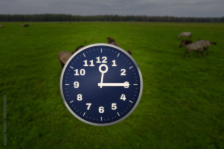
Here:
12,15
